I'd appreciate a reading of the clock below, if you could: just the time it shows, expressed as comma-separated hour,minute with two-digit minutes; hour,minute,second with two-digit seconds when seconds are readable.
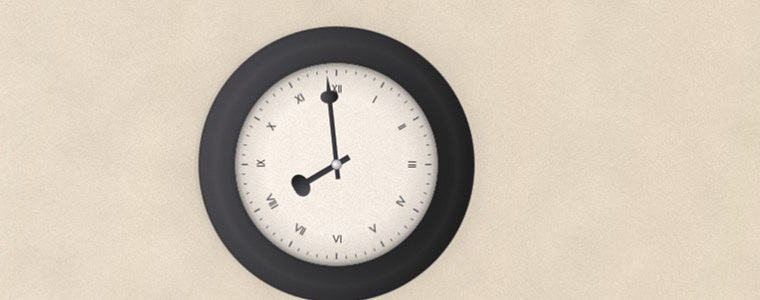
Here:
7,59
